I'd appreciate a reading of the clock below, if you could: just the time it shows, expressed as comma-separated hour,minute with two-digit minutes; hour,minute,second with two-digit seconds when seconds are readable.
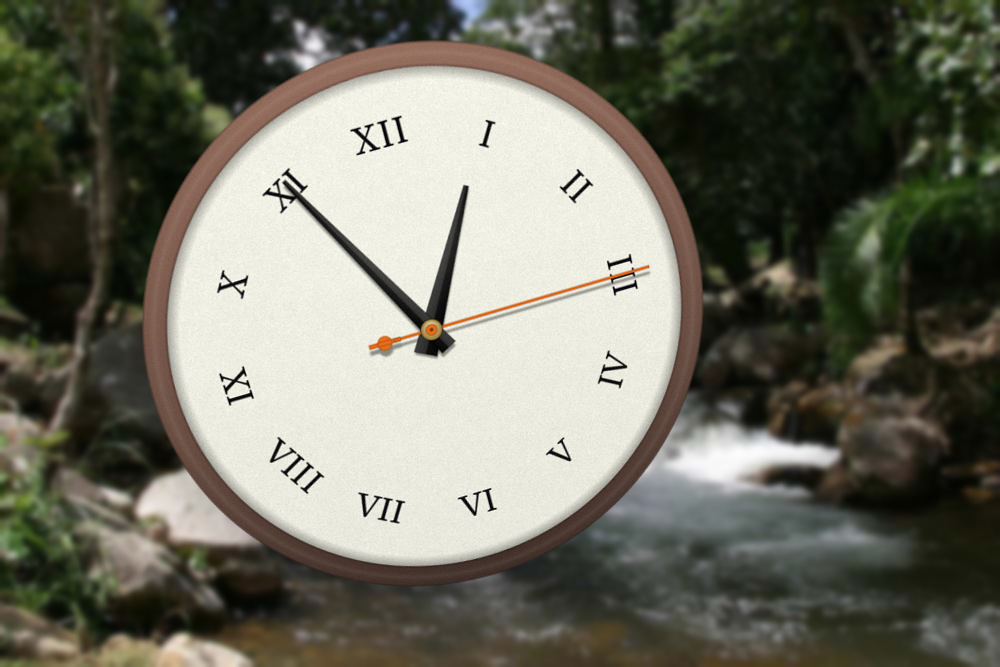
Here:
12,55,15
